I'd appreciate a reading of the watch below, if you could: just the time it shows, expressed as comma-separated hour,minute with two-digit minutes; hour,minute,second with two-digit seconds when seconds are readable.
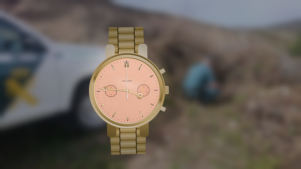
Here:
3,46
